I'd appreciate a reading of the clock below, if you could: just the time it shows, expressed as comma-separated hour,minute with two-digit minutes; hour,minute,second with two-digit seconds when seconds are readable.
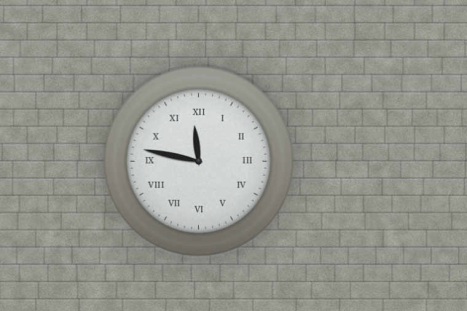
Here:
11,47
